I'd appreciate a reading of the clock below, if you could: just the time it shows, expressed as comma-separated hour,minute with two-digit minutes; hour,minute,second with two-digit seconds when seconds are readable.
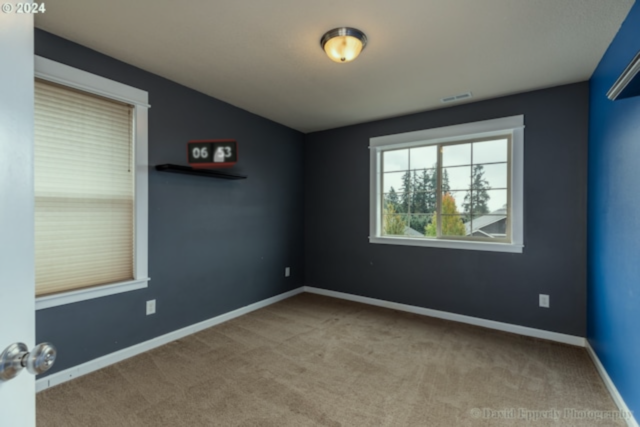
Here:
6,53
